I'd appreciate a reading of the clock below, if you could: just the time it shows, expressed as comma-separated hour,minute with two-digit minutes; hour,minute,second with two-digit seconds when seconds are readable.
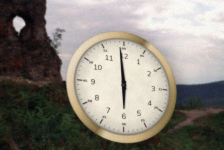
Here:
5,59
